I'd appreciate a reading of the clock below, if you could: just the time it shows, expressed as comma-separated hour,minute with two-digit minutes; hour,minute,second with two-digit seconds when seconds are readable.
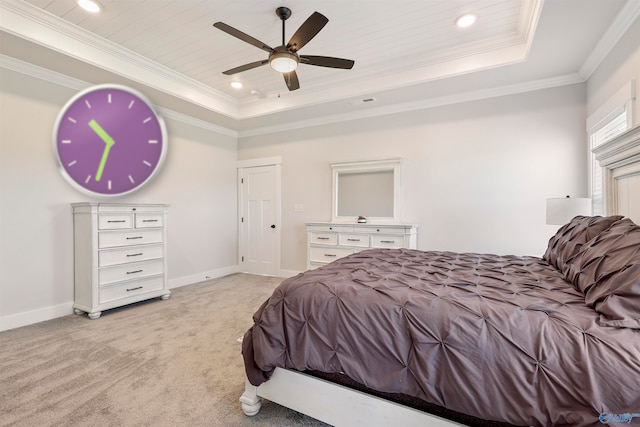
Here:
10,33
